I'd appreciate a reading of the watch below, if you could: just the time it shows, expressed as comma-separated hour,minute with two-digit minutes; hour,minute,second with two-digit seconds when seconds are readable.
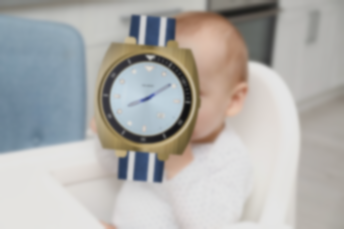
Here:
8,09
